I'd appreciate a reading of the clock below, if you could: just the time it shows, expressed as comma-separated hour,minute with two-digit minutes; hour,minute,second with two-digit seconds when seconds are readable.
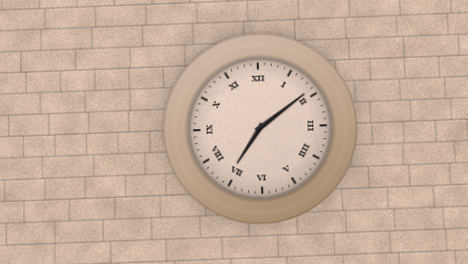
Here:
7,09
